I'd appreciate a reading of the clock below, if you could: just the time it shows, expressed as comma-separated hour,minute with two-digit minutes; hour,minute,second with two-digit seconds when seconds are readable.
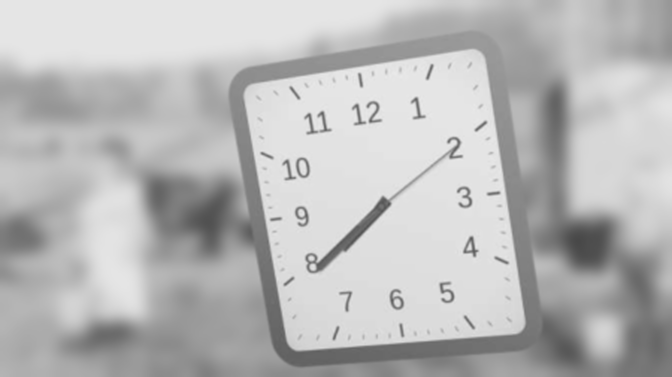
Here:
7,39,10
